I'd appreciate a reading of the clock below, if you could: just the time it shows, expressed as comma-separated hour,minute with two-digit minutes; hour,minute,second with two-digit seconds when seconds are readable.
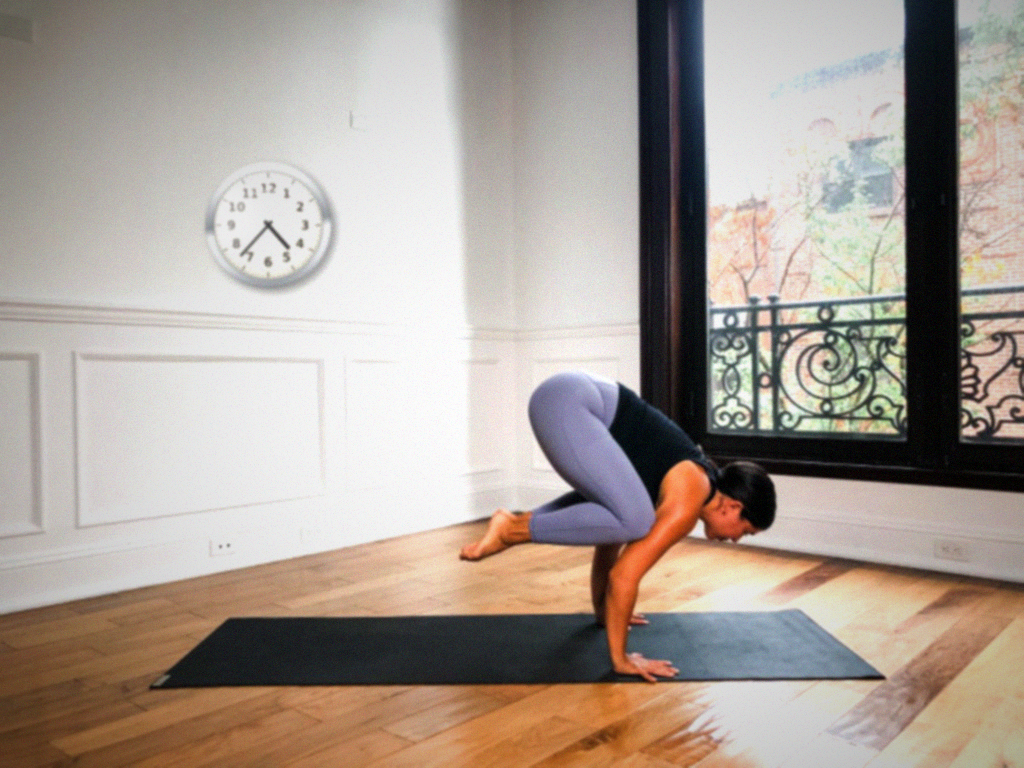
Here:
4,37
